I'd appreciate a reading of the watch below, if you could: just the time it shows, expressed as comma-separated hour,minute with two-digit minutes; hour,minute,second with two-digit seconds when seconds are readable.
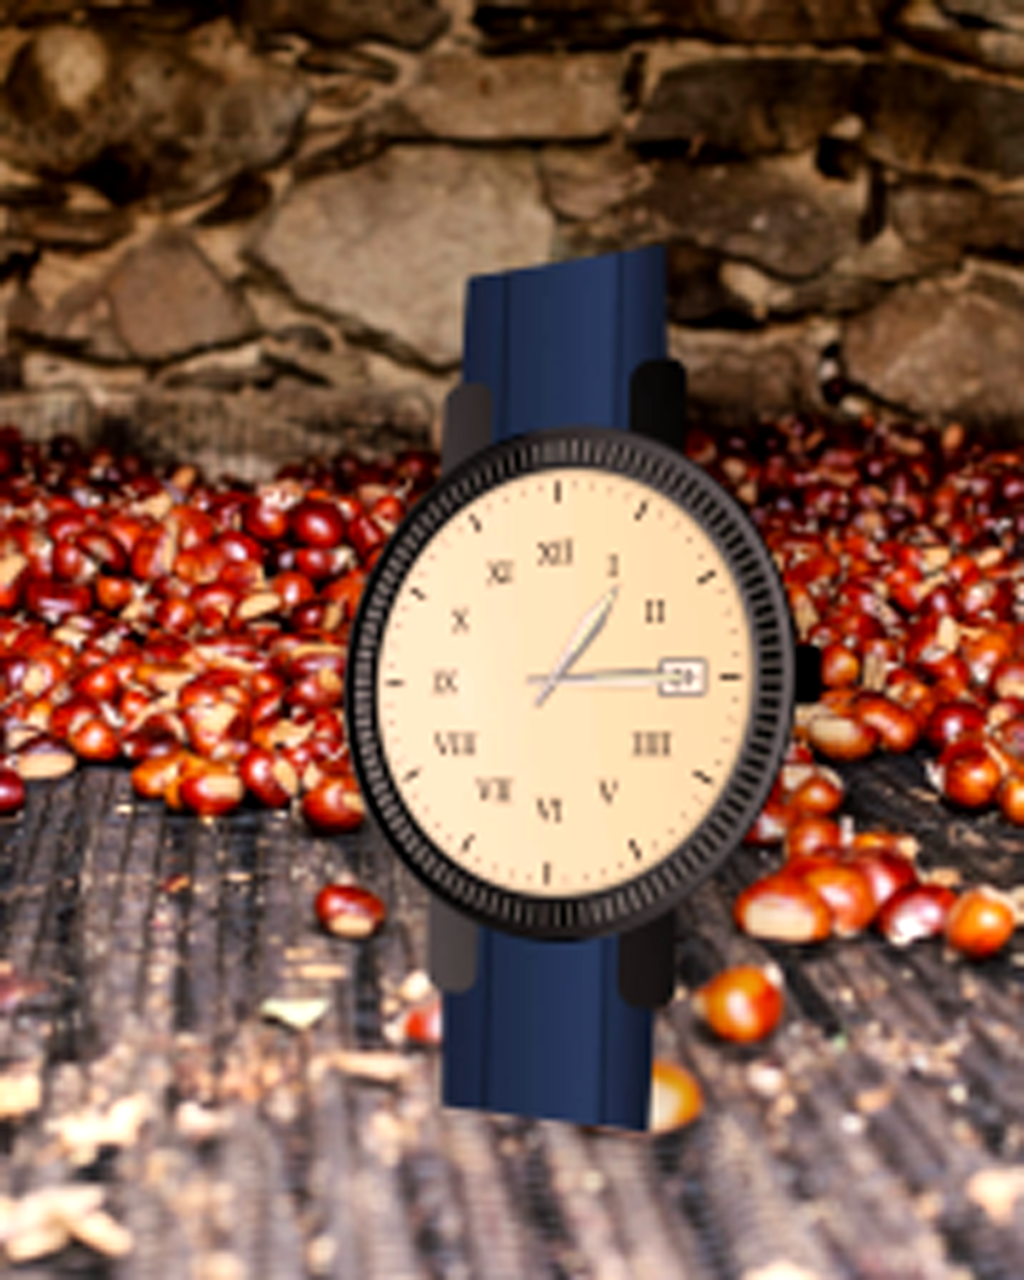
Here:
1,15
